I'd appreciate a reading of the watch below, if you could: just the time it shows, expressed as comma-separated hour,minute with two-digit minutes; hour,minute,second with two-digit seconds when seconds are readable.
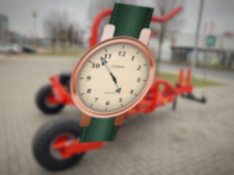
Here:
4,53
